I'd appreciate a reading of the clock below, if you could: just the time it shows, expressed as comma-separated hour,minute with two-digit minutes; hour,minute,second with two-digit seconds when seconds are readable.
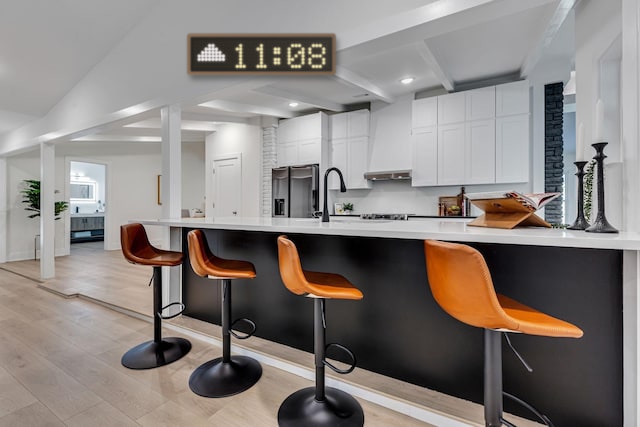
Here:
11,08
